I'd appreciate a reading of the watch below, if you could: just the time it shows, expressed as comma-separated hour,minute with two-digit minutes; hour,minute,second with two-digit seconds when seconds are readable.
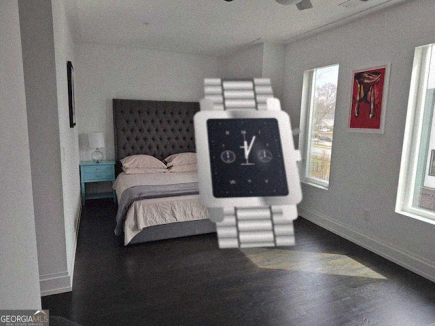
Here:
12,04
